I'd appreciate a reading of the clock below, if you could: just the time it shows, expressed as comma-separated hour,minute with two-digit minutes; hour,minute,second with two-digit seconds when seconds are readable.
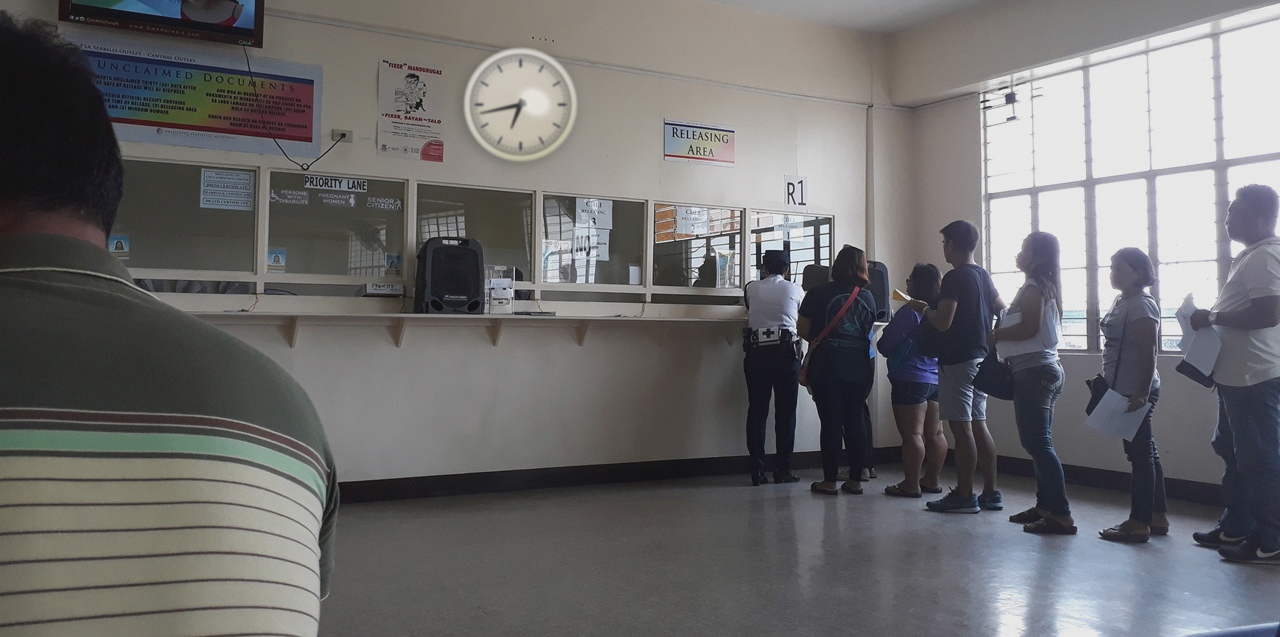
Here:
6,43
